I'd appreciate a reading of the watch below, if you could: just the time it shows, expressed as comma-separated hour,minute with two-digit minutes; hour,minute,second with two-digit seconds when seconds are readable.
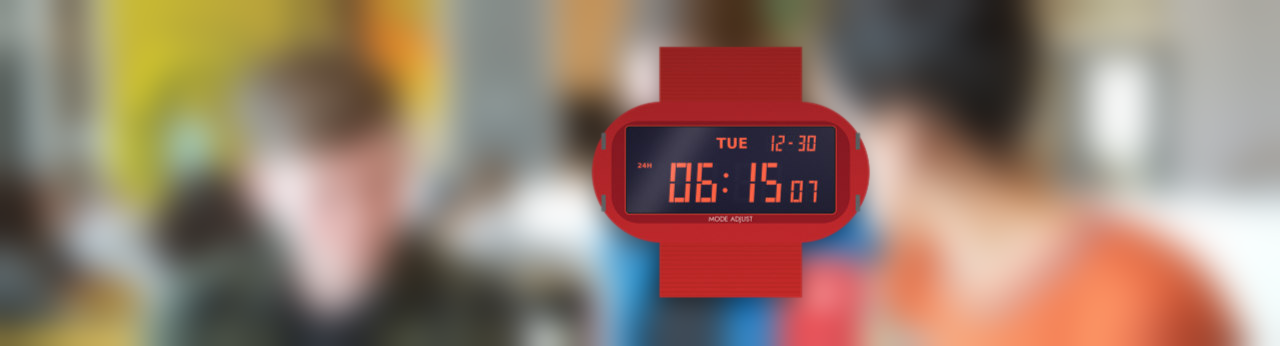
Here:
6,15,07
